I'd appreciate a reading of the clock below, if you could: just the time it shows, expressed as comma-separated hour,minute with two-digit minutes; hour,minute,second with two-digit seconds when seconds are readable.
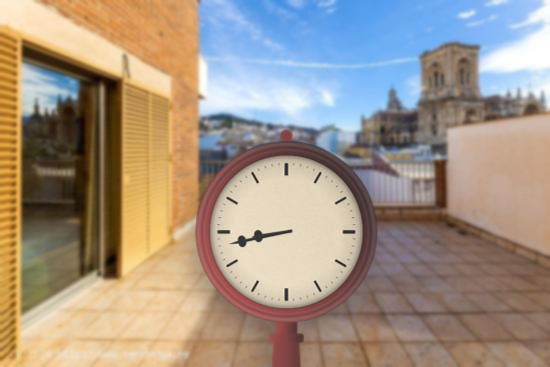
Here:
8,43
